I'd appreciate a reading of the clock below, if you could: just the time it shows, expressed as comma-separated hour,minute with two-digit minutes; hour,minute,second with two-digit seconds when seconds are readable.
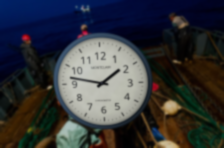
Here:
1,47
